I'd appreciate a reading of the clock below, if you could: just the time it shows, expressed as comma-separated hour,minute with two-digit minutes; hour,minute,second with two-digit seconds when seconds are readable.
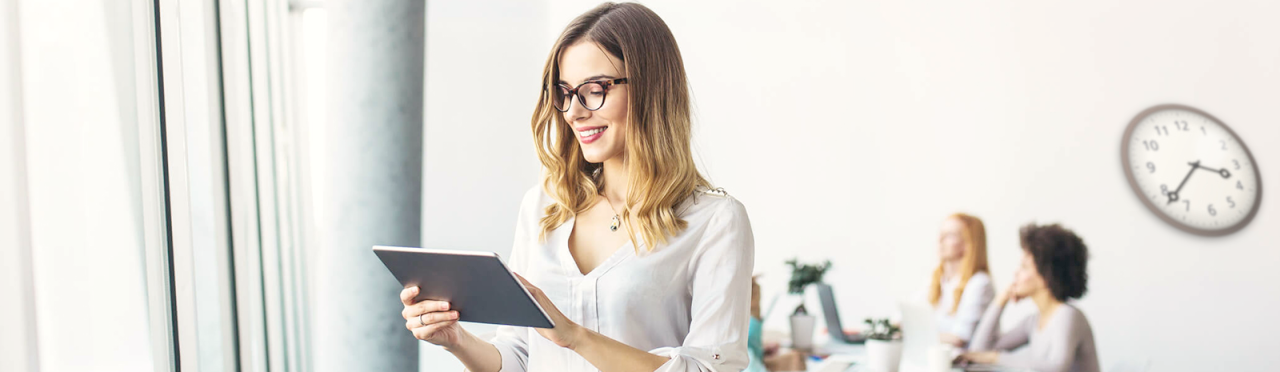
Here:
3,38
